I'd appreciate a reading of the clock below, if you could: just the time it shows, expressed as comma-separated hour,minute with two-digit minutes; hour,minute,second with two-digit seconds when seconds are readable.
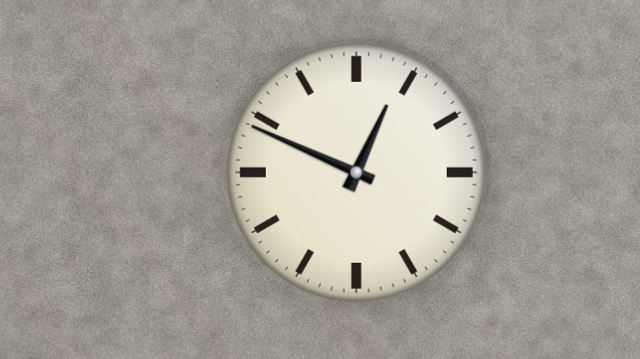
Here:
12,49
